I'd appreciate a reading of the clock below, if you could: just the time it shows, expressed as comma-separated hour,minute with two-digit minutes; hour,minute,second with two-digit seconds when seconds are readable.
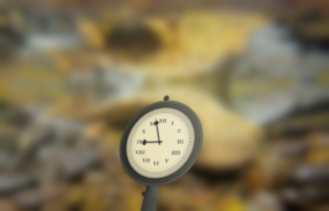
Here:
8,57
